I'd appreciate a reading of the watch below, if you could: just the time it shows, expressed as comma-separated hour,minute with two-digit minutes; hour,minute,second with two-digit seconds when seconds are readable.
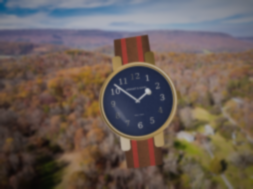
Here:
1,52
